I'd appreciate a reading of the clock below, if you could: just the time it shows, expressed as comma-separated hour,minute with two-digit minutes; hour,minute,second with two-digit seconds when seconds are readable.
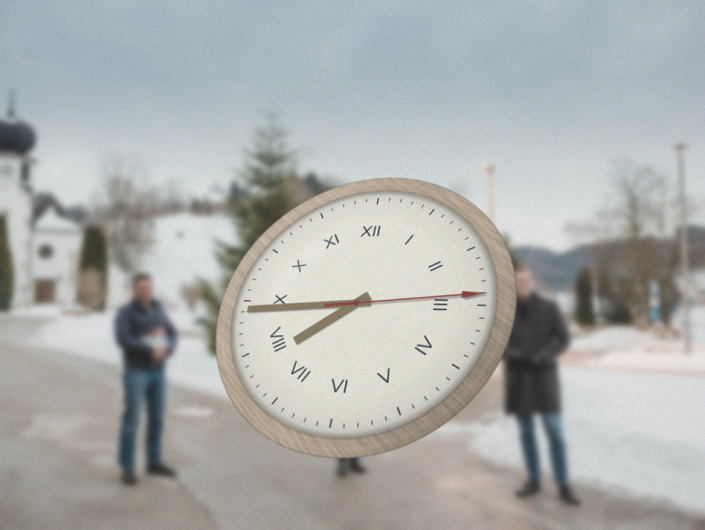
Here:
7,44,14
